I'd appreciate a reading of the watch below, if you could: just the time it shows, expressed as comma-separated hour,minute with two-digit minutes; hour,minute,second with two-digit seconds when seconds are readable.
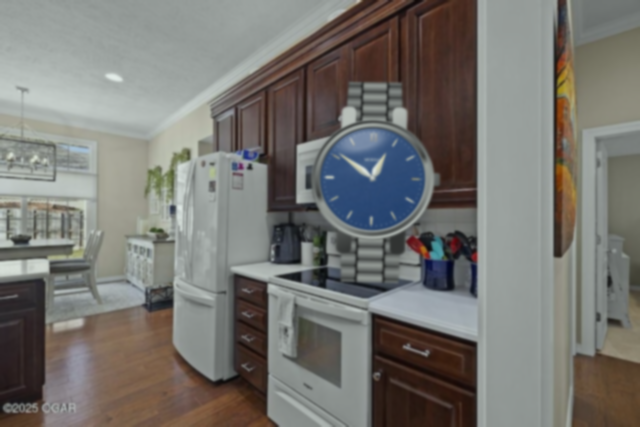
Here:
12,51
